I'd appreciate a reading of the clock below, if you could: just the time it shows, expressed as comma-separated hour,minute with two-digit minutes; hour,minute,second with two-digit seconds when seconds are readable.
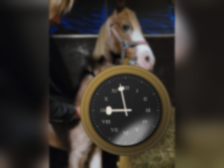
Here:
8,58
